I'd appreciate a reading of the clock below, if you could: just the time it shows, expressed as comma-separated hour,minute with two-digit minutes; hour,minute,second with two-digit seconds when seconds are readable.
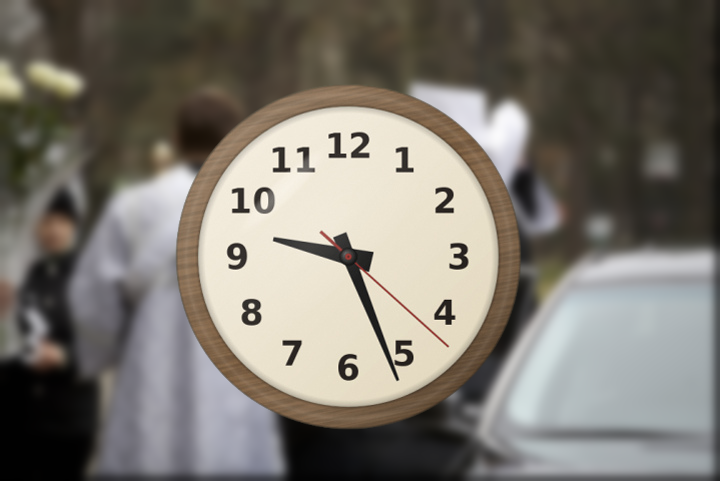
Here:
9,26,22
